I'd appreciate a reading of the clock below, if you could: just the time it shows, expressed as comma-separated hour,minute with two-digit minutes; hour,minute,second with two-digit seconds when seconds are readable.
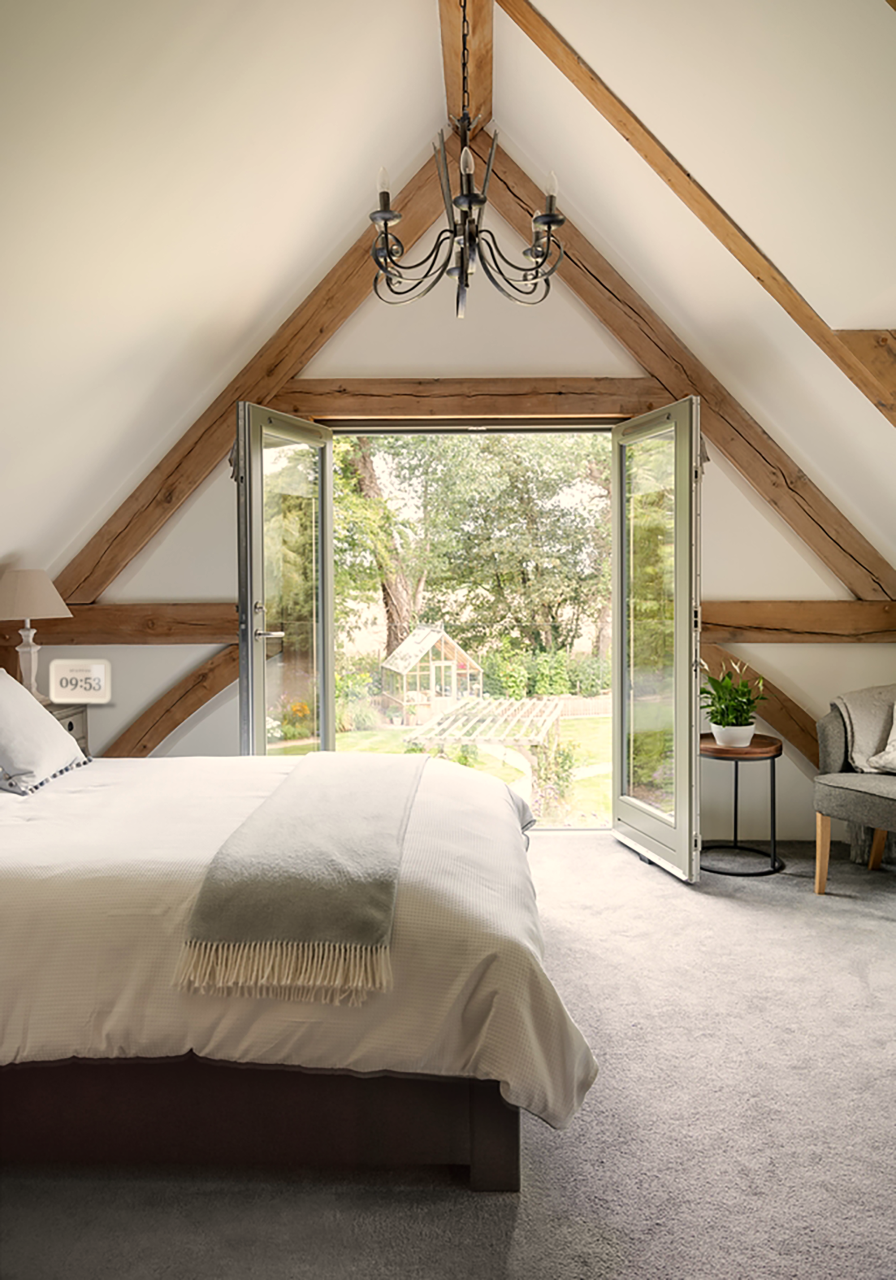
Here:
9,53
